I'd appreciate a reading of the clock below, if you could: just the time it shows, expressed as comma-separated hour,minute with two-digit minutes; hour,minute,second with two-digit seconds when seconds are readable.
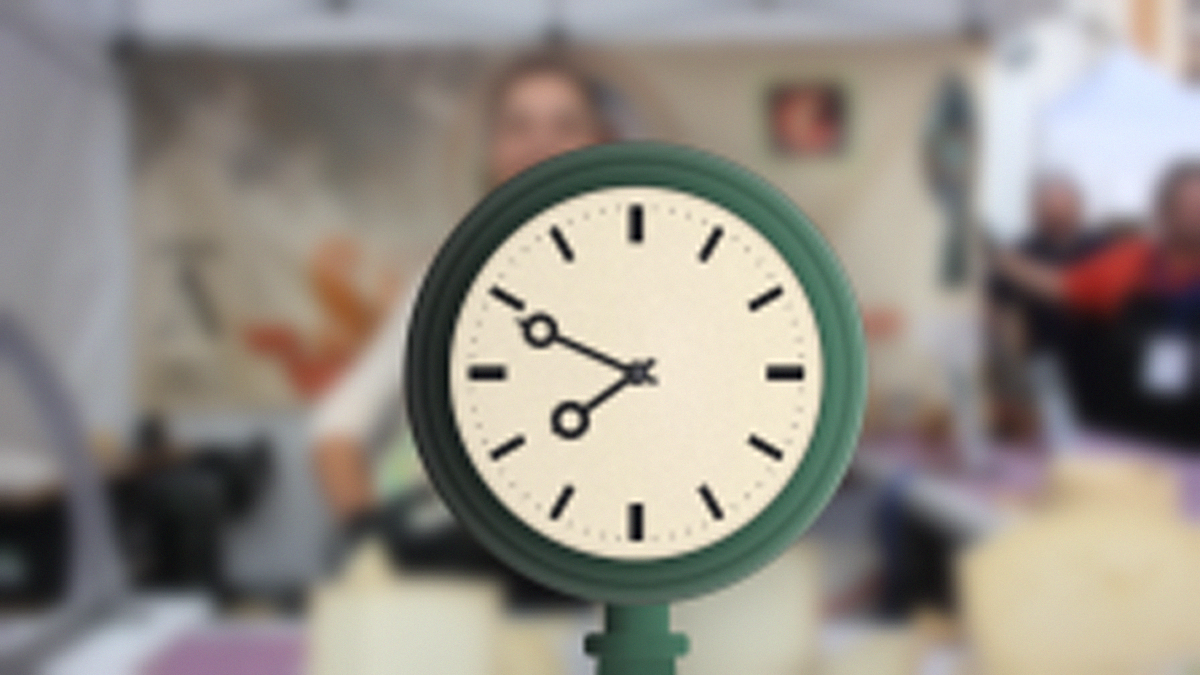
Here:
7,49
